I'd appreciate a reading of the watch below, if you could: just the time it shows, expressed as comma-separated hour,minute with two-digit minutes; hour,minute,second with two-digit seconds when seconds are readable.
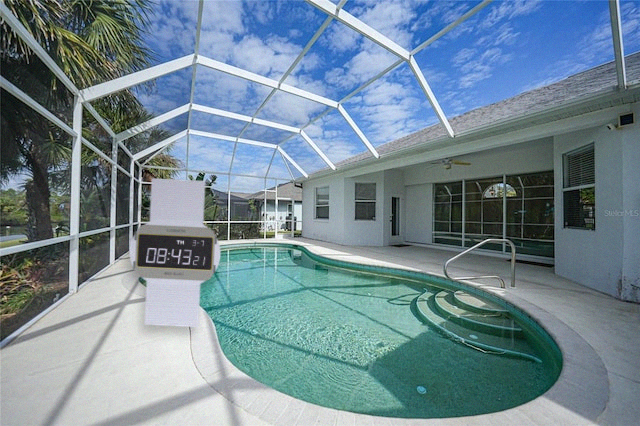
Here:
8,43
